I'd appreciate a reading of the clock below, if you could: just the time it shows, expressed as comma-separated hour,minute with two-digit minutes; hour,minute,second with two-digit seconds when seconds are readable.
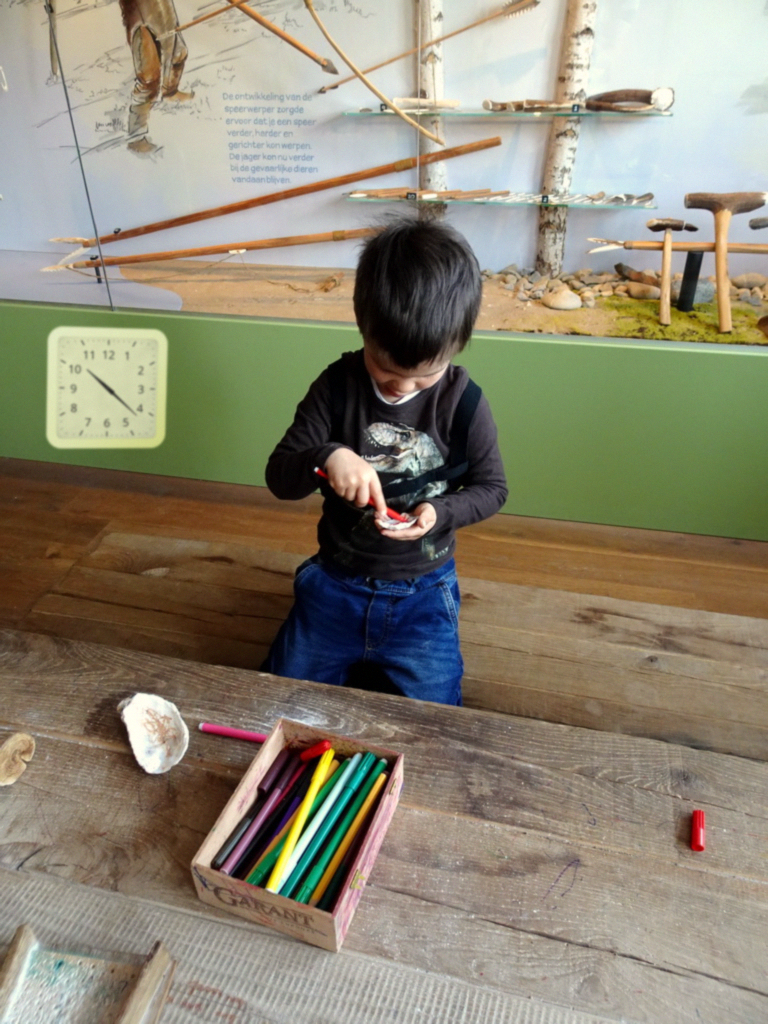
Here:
10,22
